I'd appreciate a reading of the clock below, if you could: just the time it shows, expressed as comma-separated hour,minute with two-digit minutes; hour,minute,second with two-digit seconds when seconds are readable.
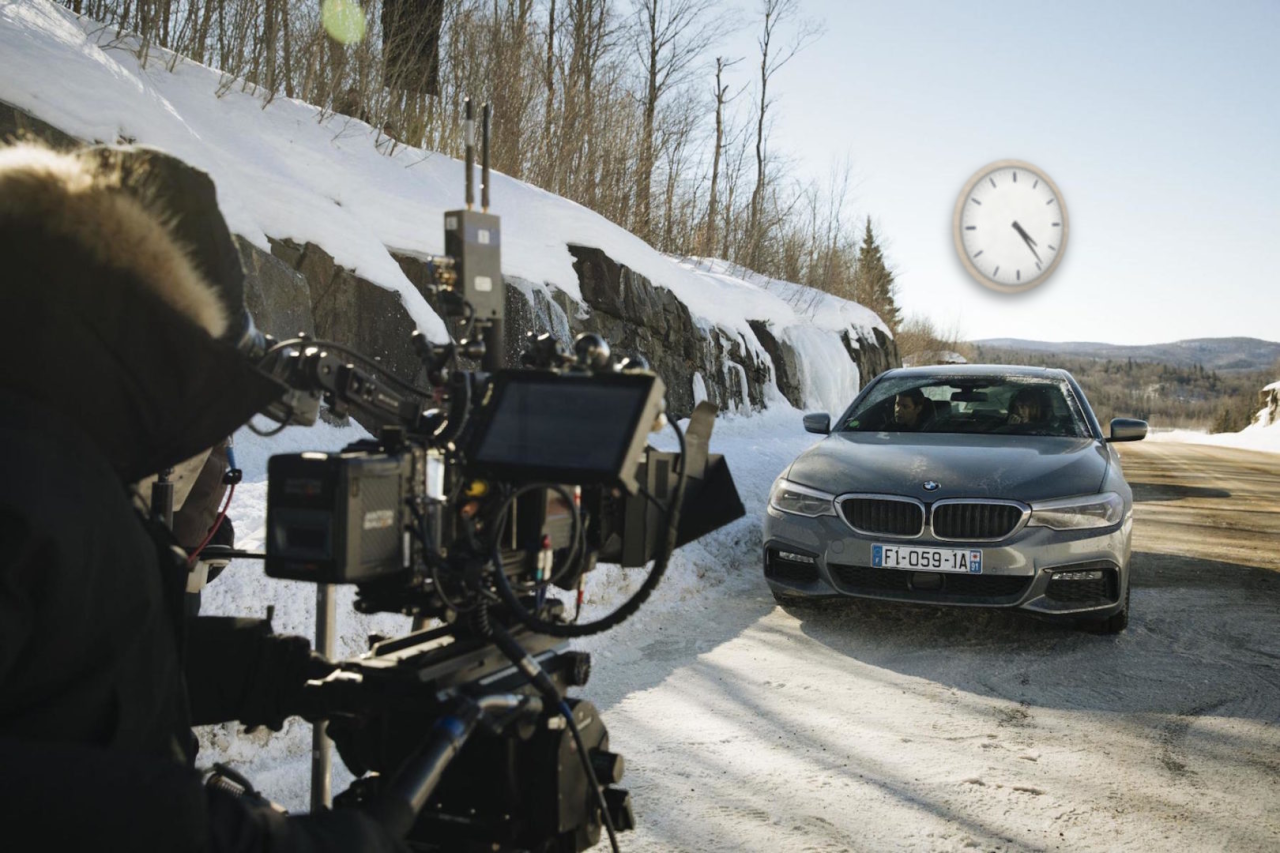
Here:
4,24
